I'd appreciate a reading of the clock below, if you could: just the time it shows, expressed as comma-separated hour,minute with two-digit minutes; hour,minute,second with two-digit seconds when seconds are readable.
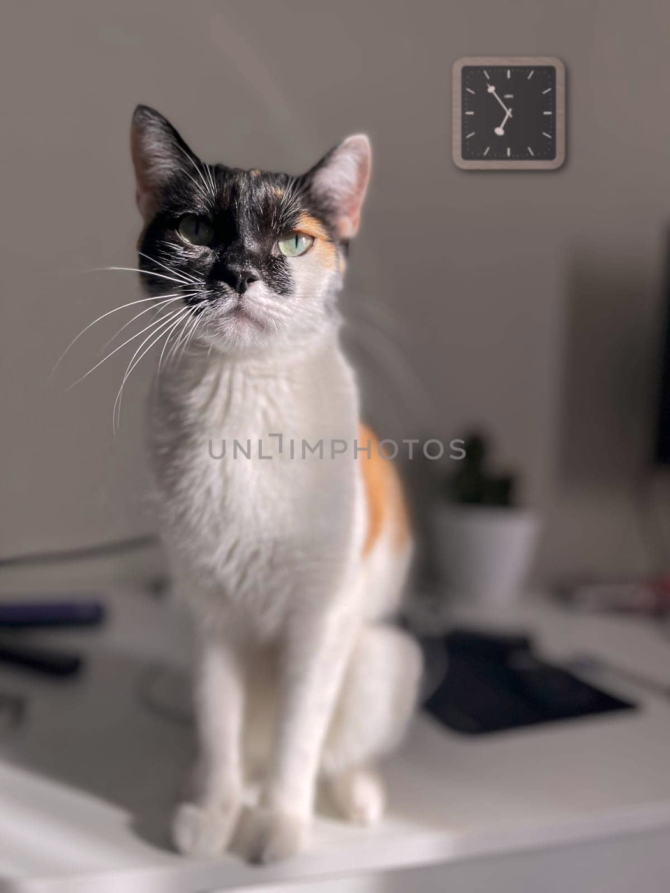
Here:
6,54
